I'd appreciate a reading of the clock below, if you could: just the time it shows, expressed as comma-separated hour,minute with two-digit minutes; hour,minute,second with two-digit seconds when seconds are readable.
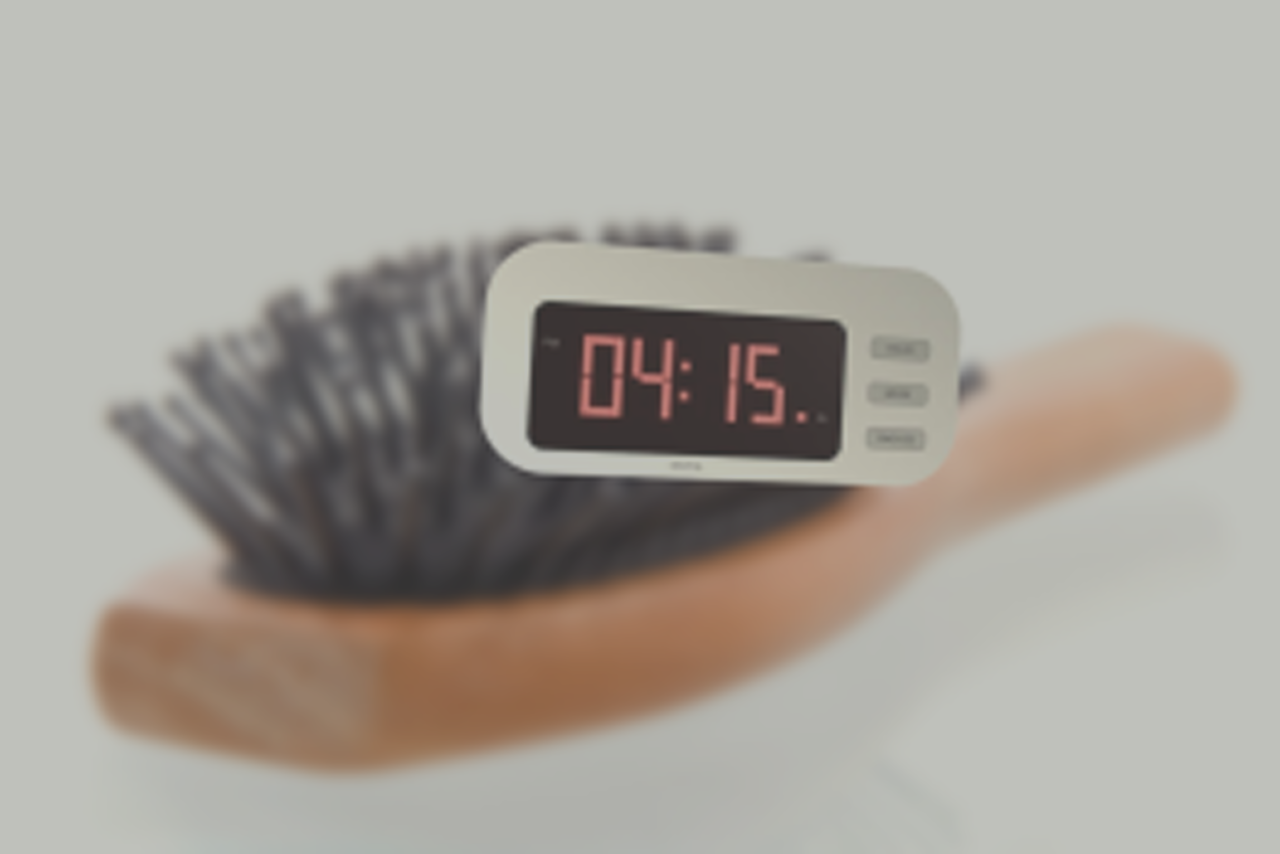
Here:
4,15
